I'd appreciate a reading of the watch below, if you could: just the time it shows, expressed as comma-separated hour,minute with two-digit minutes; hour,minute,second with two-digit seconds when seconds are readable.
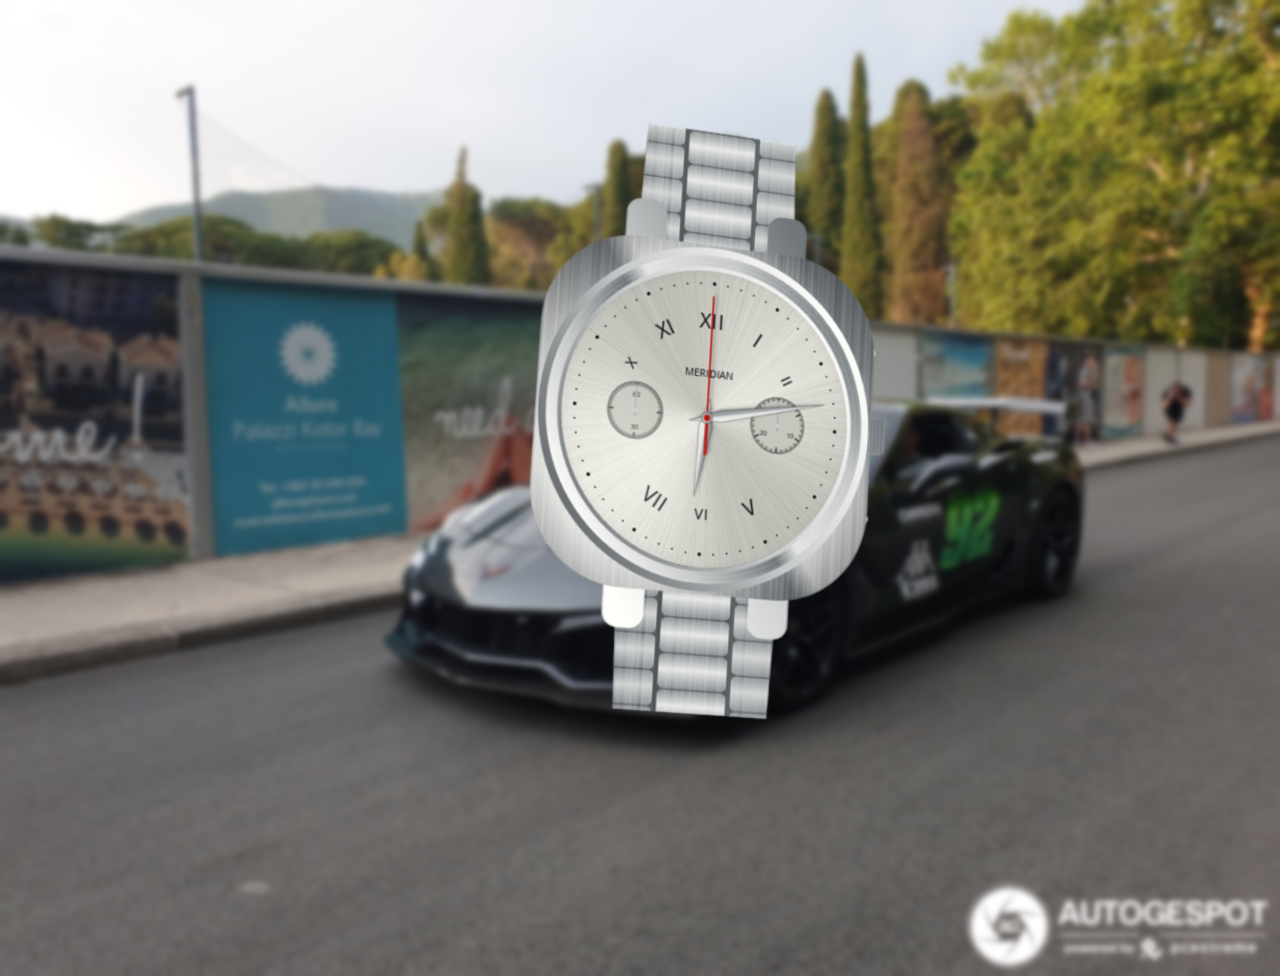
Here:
6,13
